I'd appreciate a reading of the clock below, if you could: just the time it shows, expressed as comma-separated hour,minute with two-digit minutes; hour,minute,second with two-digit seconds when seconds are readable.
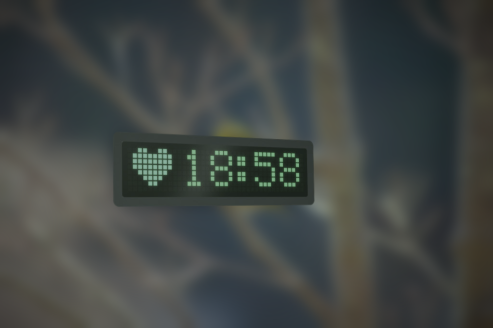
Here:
18,58
